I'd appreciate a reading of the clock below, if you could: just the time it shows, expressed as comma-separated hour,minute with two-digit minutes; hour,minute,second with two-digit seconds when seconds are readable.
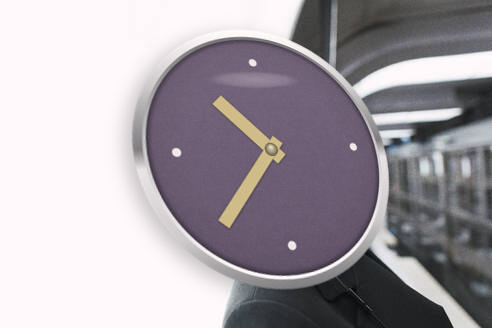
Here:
10,37
